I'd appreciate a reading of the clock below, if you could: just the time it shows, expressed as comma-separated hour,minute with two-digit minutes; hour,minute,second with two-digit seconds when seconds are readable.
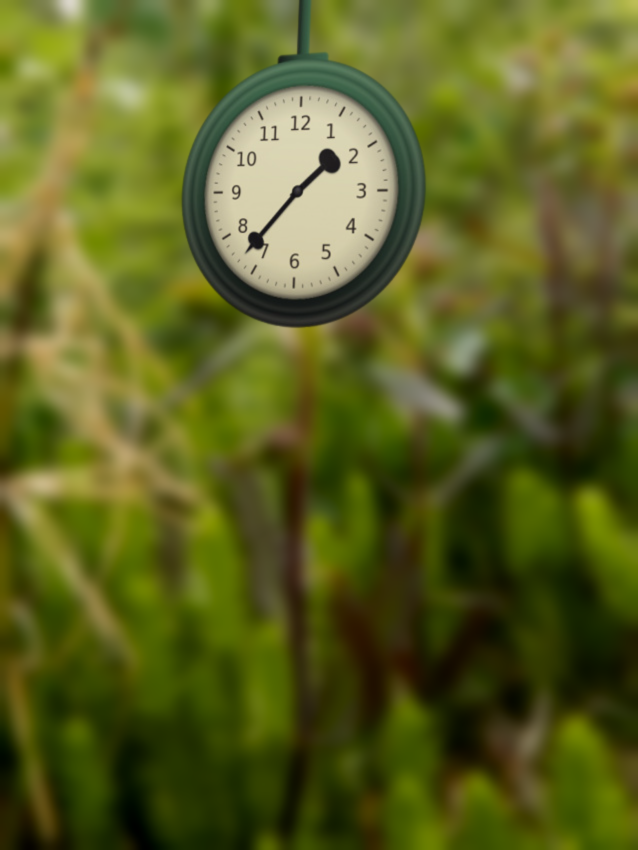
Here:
1,37
